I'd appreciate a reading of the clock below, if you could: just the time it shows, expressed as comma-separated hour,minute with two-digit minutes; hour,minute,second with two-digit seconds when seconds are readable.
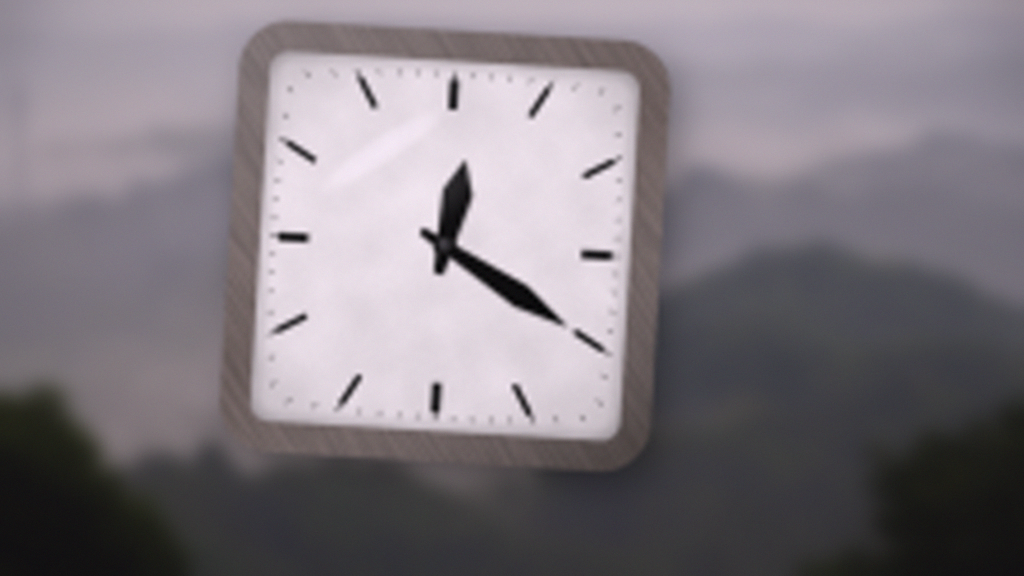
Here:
12,20
